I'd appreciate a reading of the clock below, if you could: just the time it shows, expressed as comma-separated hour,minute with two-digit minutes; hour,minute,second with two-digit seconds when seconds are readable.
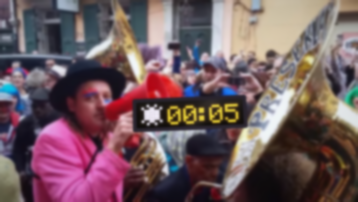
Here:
0,05
